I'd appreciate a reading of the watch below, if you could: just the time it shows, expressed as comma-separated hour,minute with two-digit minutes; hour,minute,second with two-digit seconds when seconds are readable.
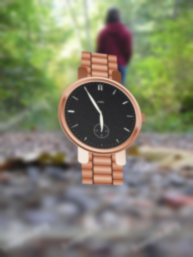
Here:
5,55
